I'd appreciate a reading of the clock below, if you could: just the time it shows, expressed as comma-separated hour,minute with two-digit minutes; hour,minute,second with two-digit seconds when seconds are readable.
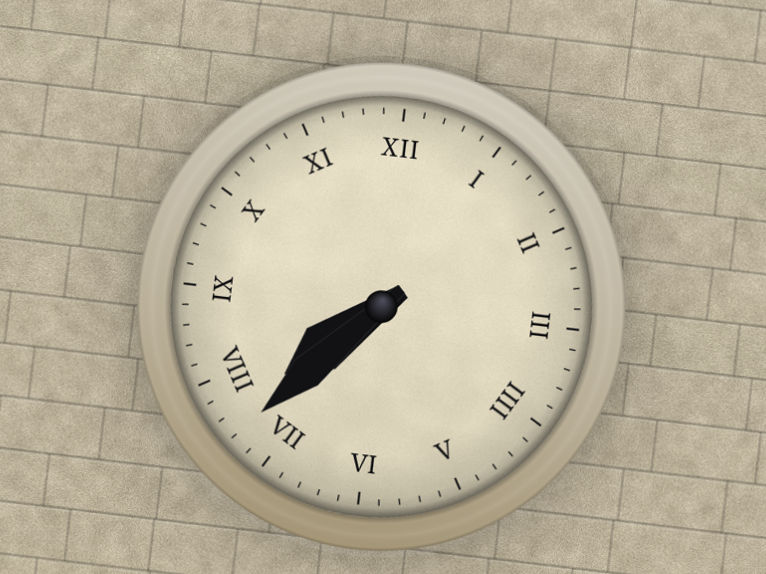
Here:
7,37
